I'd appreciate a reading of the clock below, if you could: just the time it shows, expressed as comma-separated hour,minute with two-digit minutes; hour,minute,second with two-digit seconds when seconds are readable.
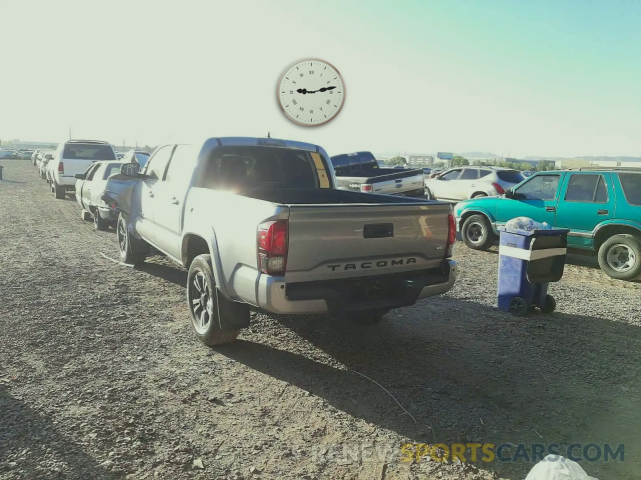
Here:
9,13
